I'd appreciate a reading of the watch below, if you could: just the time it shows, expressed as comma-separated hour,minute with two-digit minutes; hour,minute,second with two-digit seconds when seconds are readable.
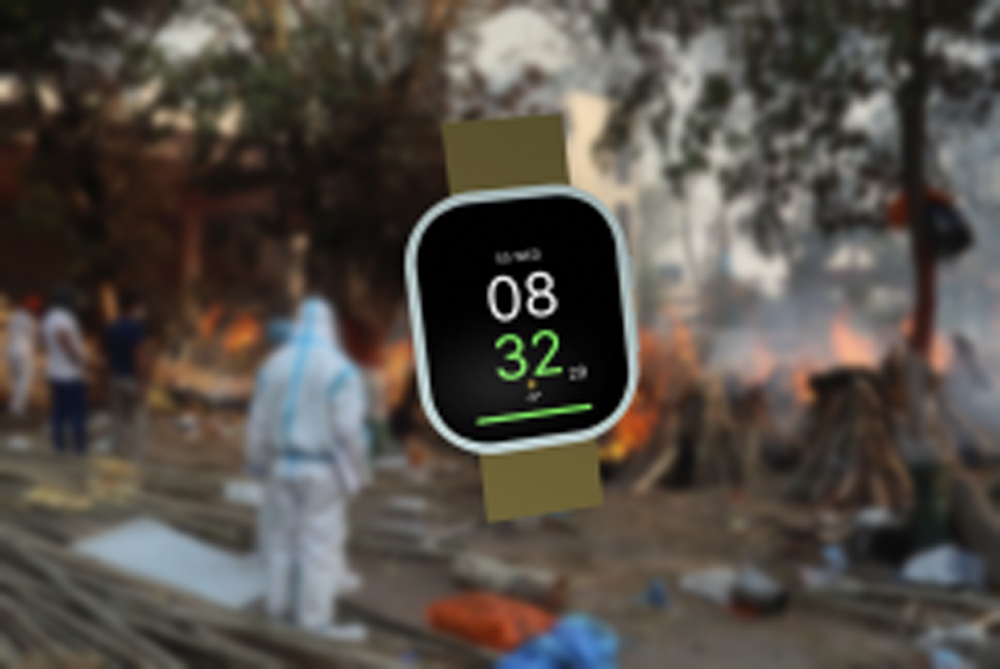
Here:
8,32
